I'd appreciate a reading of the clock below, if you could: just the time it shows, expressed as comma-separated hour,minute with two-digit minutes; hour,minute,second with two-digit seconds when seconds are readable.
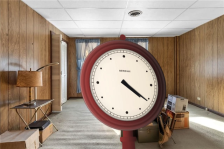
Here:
4,21
